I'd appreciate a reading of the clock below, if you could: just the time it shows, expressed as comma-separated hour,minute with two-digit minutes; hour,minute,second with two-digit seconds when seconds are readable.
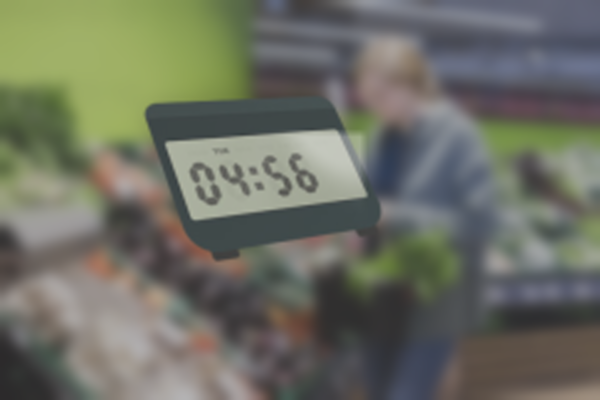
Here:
4,56
